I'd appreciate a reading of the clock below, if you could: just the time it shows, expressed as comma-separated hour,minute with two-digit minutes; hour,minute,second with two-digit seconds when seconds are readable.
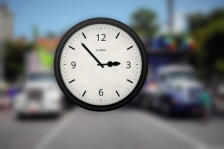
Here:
2,53
